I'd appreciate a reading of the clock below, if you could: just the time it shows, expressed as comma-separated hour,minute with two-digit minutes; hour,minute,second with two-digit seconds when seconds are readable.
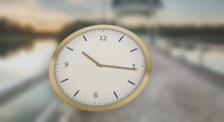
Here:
10,16
